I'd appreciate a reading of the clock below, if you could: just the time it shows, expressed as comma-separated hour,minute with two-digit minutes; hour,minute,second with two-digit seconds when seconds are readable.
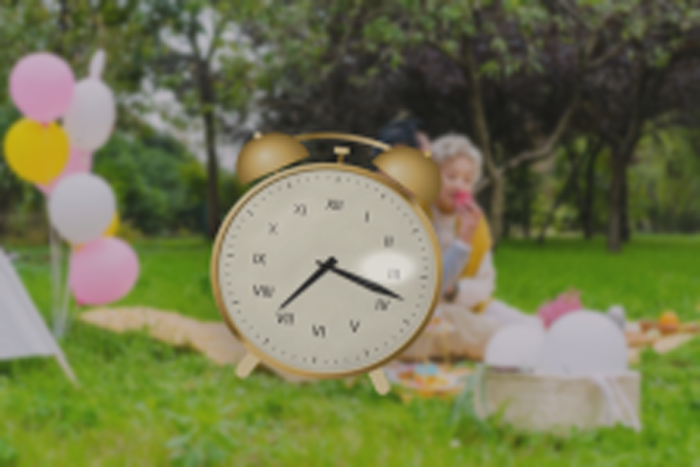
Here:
7,18
